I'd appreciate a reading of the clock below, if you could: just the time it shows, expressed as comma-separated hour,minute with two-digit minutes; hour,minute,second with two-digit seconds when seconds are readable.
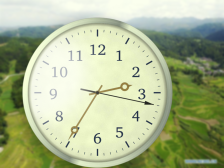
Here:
2,35,17
